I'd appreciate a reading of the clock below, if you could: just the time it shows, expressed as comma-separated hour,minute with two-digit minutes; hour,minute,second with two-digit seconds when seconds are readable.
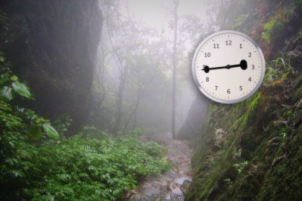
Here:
2,44
